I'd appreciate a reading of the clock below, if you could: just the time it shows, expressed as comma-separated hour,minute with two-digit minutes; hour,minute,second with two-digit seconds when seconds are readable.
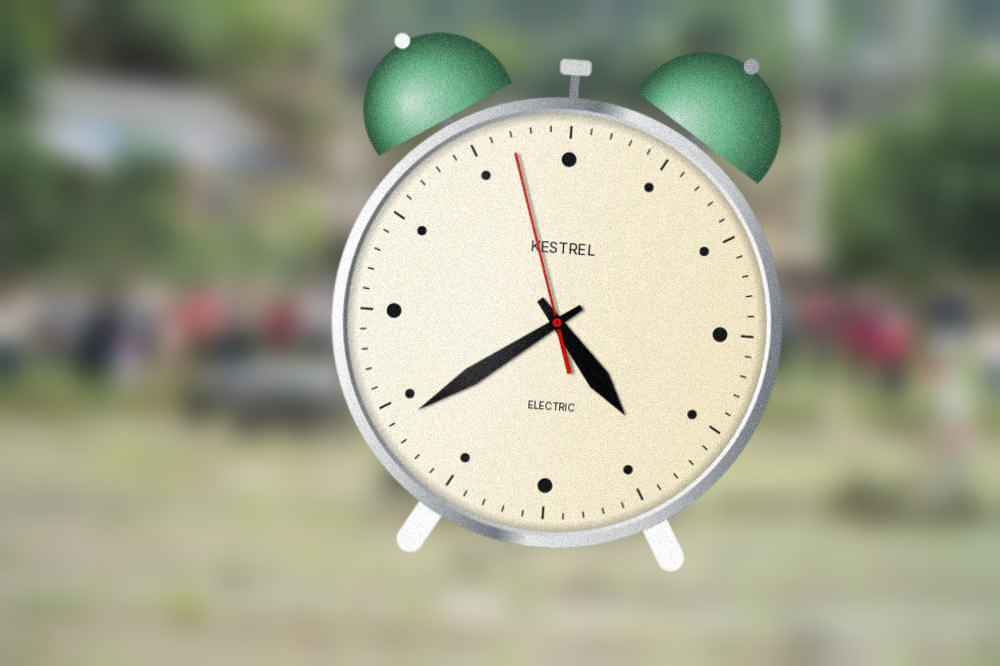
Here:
4,38,57
